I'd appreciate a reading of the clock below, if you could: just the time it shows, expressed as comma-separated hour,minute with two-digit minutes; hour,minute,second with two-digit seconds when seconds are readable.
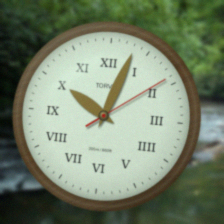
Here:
10,03,09
